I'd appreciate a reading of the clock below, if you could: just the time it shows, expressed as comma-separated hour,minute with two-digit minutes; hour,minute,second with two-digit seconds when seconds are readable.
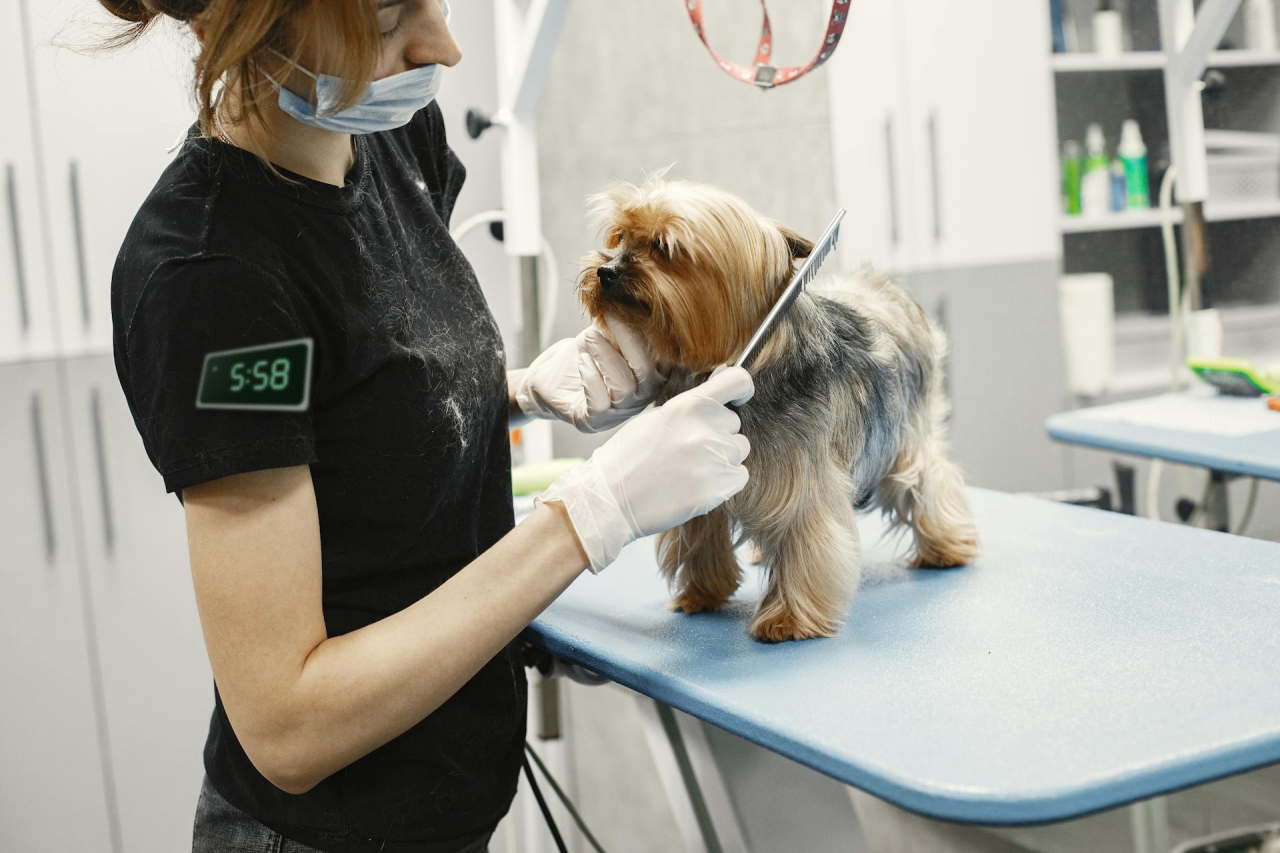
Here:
5,58
